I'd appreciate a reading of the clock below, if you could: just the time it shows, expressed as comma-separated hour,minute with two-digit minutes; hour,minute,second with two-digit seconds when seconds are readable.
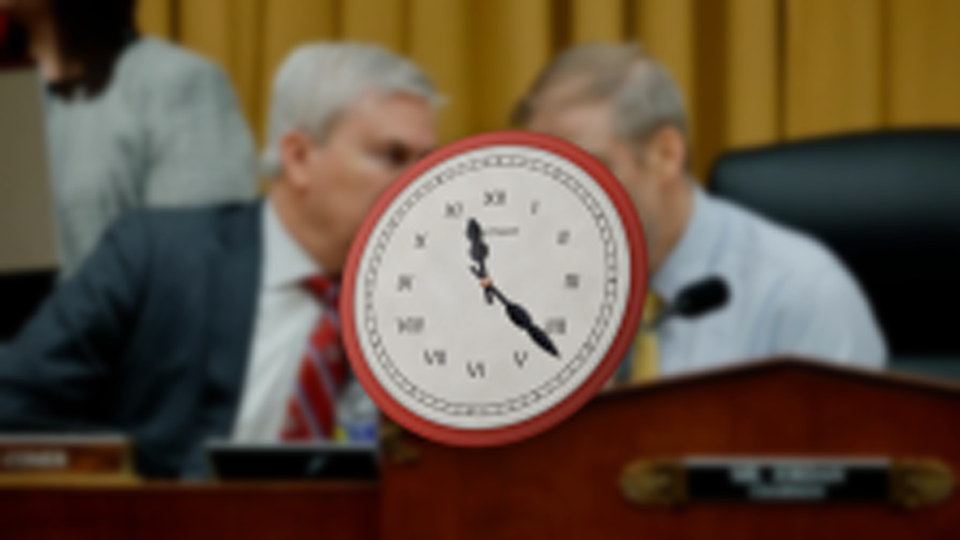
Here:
11,22
